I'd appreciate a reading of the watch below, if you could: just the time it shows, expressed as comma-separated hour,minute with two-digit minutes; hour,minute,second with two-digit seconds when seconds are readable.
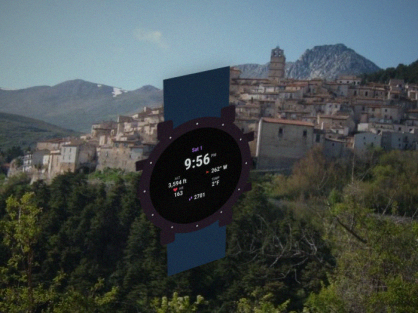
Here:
9,56
